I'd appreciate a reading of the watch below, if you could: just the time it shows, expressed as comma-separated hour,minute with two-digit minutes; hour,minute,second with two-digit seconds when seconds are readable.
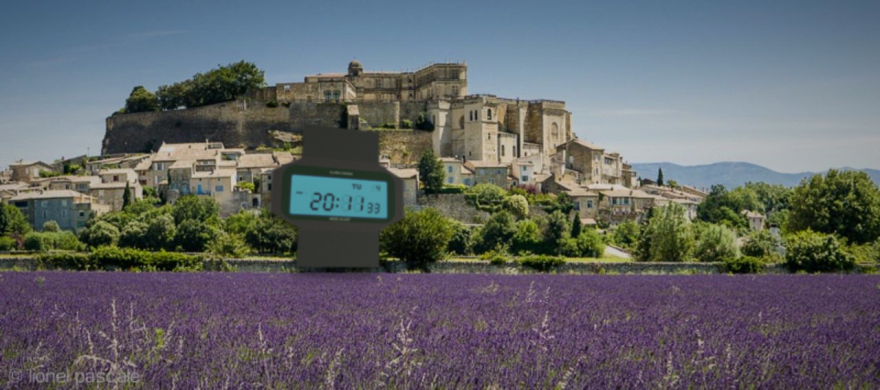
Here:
20,11,33
